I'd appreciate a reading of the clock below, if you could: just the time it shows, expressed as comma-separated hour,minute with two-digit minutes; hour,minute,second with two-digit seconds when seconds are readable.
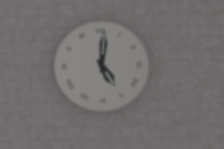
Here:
5,01
